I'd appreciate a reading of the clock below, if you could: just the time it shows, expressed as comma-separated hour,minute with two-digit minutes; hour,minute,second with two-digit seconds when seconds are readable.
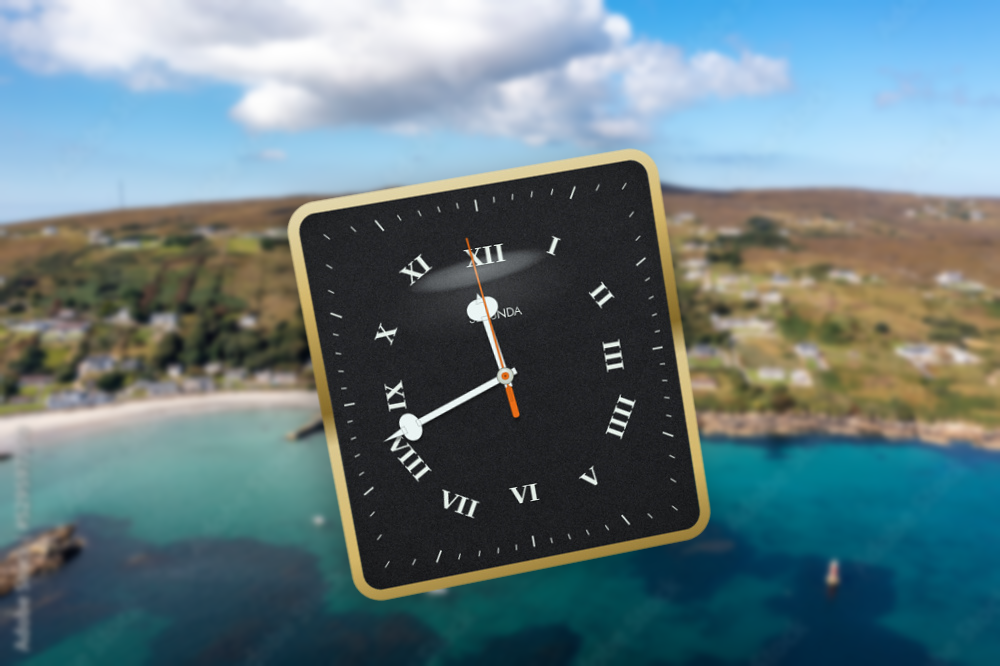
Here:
11,41,59
